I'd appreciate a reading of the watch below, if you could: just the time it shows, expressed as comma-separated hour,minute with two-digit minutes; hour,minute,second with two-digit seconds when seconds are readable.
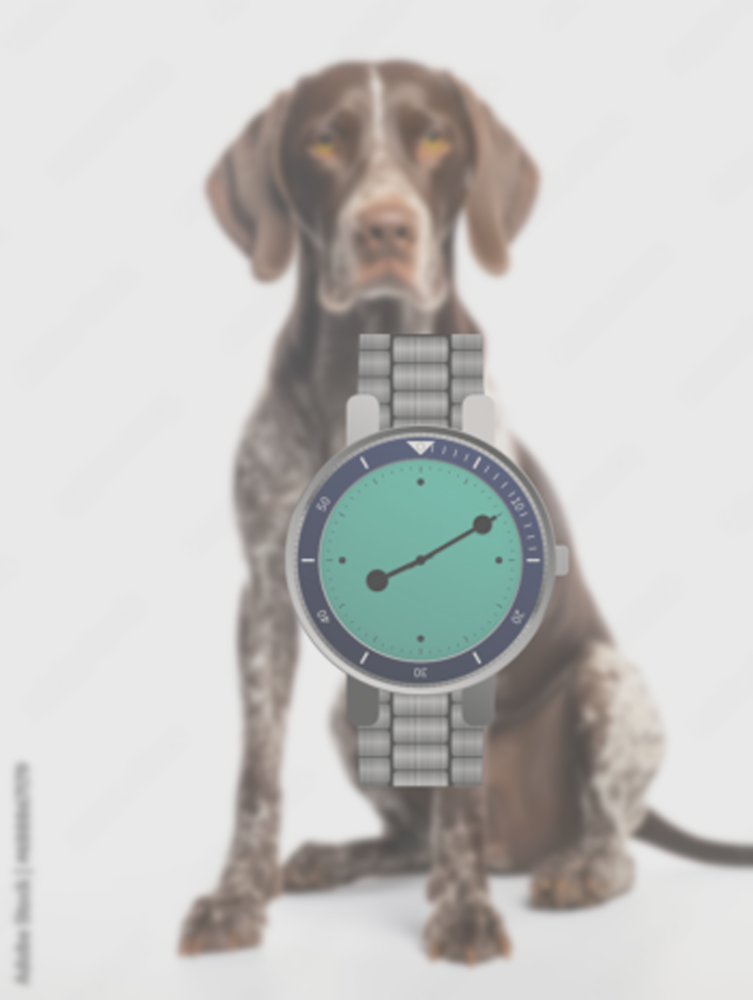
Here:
8,10
